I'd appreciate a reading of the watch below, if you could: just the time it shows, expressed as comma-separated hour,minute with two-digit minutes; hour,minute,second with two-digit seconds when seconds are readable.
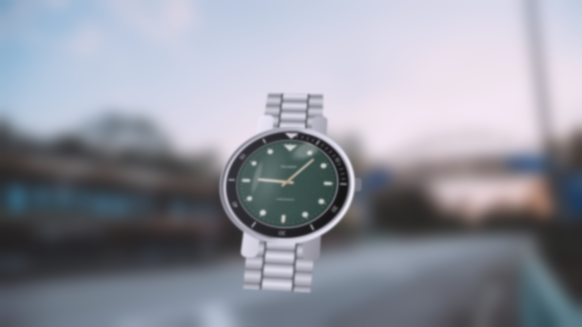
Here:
9,07
